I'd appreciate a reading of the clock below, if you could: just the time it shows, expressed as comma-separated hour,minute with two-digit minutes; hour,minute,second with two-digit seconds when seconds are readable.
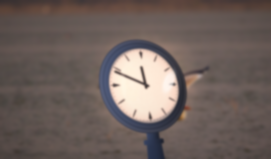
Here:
11,49
